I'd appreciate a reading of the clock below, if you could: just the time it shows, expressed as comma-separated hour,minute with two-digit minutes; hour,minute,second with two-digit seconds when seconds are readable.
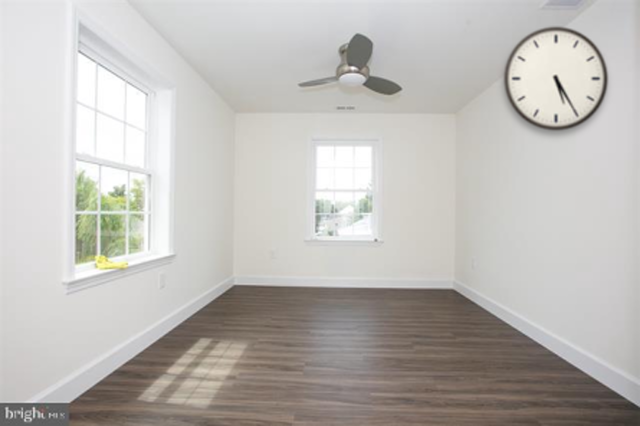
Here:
5,25
